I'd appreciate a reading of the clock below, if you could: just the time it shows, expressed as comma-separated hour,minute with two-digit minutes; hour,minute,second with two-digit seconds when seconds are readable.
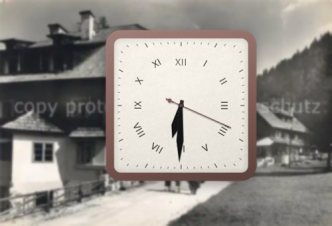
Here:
6,30,19
